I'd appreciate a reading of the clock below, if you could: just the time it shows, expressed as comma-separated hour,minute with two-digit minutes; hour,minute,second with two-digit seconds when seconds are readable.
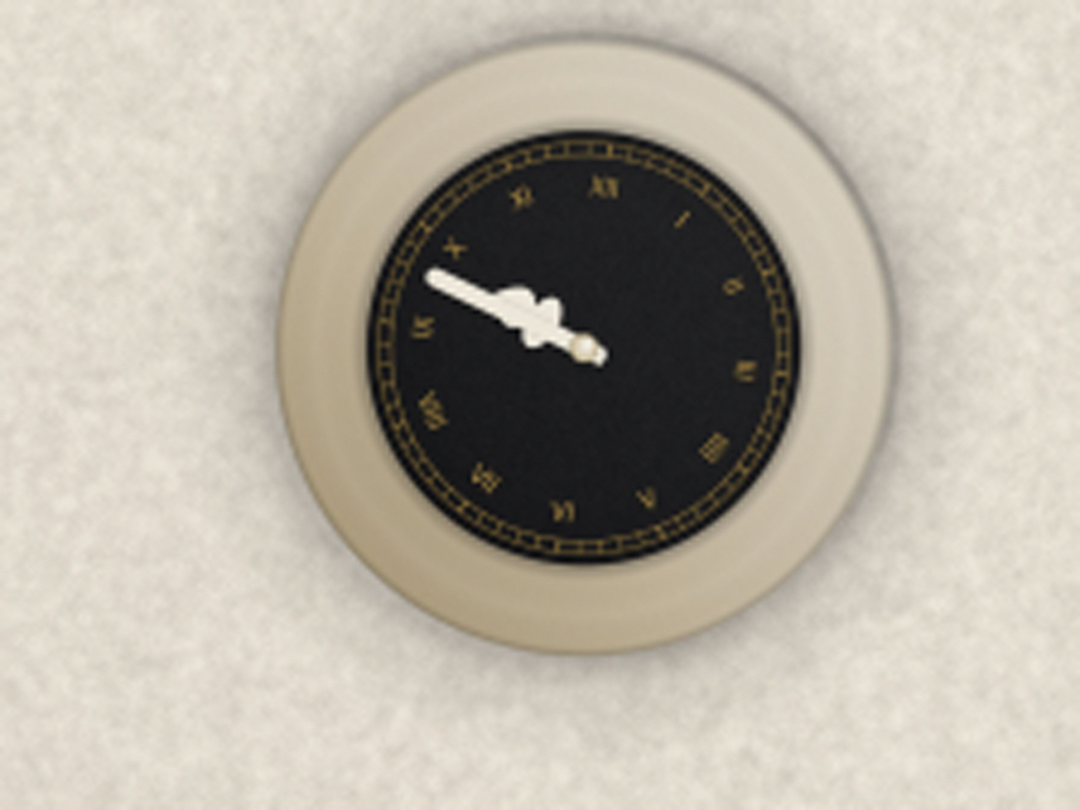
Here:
9,48
